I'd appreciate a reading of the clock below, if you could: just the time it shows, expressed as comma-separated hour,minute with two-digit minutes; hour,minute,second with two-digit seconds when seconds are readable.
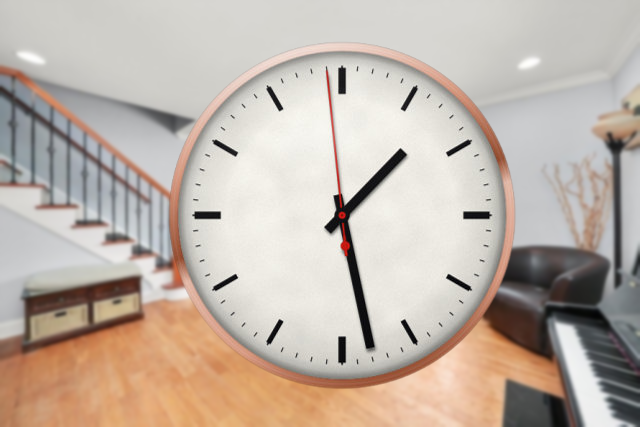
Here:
1,27,59
